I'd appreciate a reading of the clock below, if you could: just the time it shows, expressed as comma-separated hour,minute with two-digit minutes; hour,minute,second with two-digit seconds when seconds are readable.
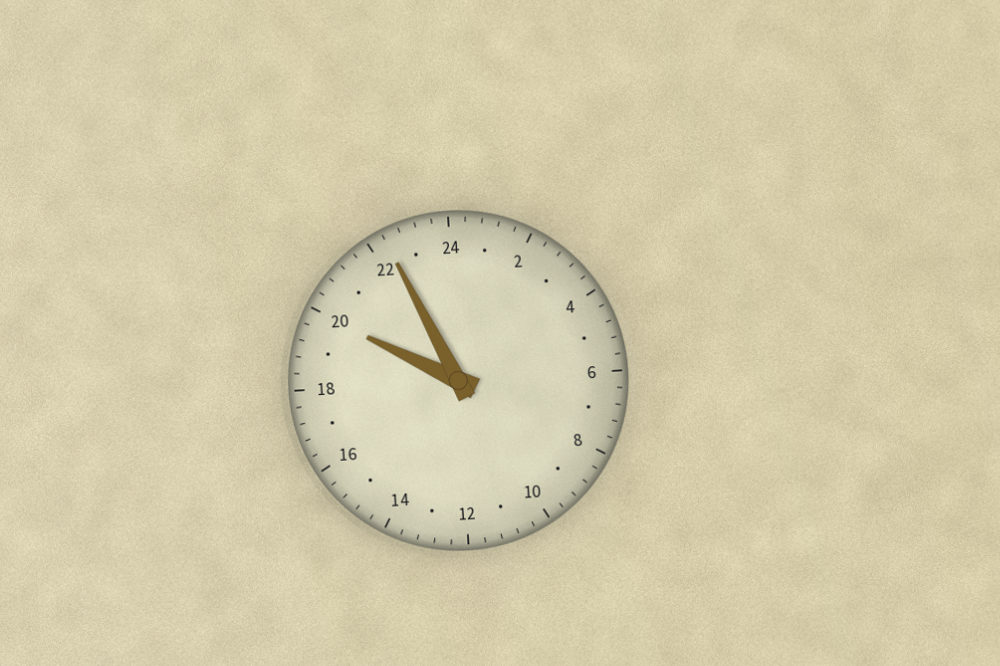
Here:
19,56
